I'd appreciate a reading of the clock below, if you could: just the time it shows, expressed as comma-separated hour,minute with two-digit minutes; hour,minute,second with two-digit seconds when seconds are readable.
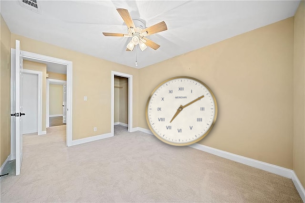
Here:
7,10
